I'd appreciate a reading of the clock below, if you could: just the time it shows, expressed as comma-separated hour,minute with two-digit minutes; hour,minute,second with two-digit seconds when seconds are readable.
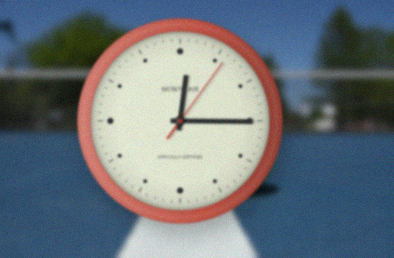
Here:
12,15,06
